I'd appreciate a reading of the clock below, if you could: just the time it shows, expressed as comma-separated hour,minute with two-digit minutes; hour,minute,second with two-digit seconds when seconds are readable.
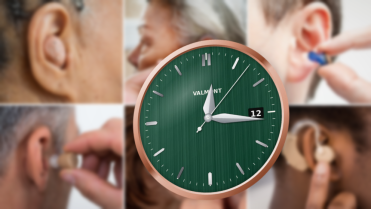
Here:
12,16,07
